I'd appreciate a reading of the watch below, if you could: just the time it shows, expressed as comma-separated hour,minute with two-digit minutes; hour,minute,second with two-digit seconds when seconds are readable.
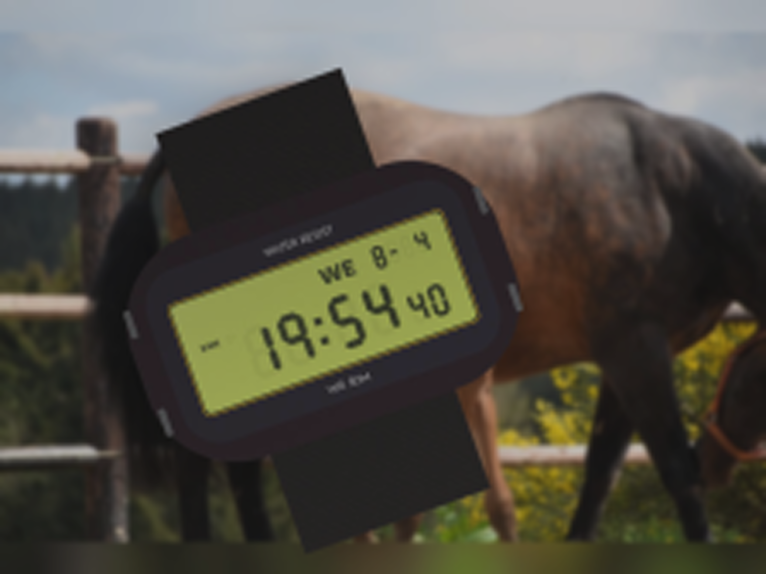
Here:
19,54,40
